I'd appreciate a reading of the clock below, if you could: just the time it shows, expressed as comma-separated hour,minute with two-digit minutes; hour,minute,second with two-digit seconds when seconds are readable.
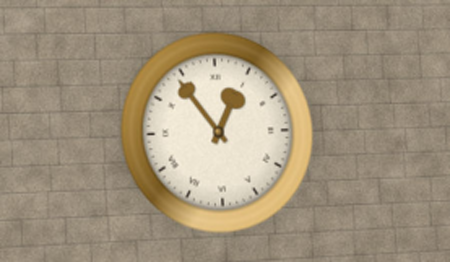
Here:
12,54
